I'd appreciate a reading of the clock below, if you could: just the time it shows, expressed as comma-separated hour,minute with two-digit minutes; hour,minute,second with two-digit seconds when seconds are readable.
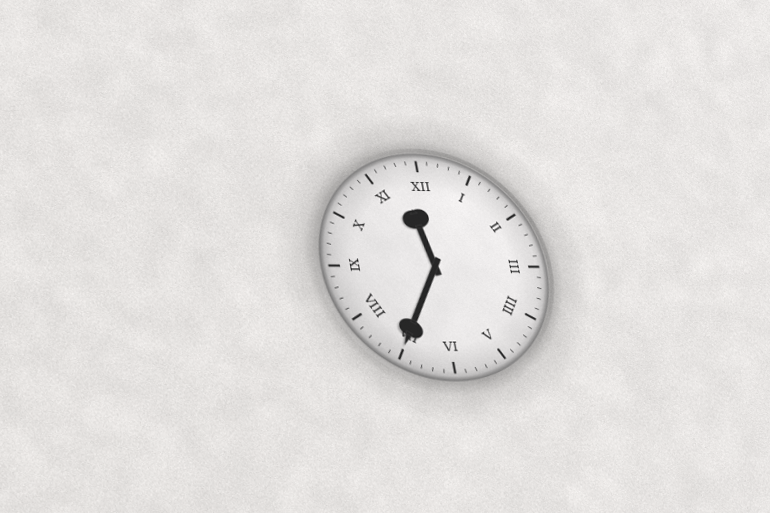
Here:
11,35
